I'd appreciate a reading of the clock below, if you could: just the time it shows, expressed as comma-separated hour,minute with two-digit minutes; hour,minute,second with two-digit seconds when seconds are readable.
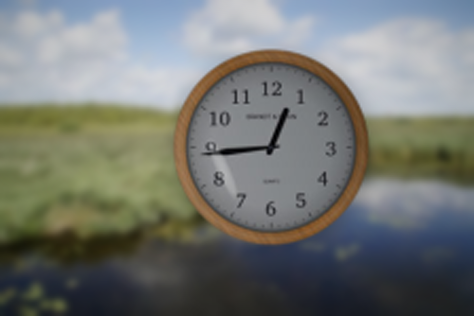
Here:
12,44
